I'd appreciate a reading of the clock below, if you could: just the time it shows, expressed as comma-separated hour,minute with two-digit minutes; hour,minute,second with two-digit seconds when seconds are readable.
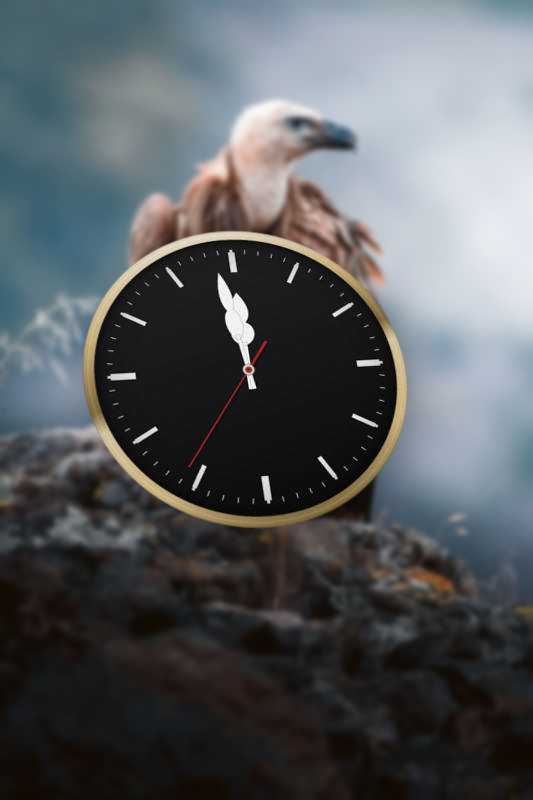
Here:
11,58,36
